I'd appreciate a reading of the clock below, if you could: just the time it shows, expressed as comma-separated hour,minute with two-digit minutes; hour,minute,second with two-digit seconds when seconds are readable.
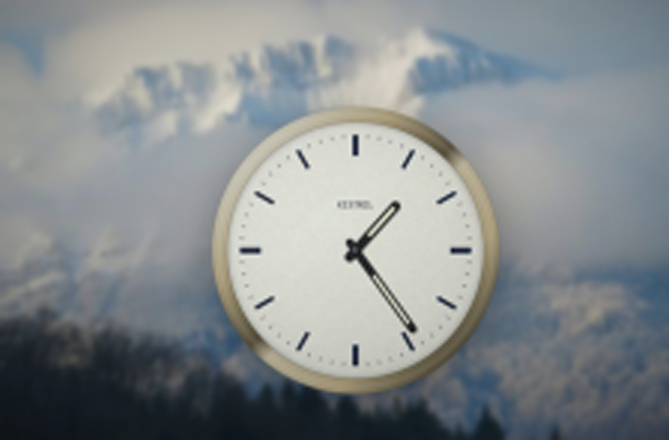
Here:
1,24
